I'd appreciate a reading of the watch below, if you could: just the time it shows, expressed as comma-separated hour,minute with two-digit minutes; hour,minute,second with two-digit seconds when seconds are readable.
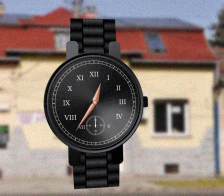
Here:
12,36
